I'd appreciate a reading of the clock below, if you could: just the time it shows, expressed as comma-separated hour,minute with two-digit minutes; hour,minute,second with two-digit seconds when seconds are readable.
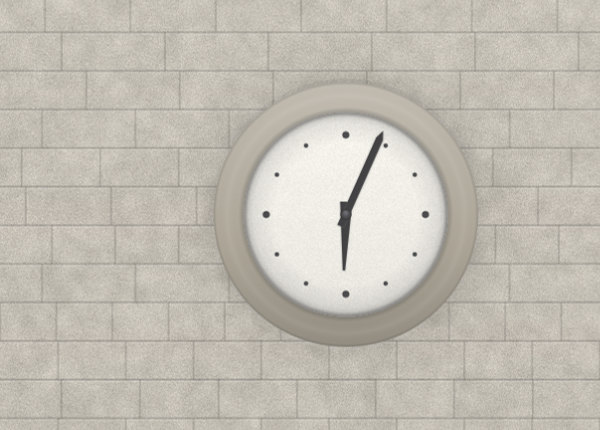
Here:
6,04
